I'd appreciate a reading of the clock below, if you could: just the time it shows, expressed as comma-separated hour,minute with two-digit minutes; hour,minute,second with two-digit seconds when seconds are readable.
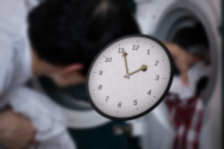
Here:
1,56
